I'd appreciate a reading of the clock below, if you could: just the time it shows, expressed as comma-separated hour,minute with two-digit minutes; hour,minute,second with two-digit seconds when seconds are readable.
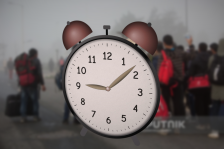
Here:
9,08
